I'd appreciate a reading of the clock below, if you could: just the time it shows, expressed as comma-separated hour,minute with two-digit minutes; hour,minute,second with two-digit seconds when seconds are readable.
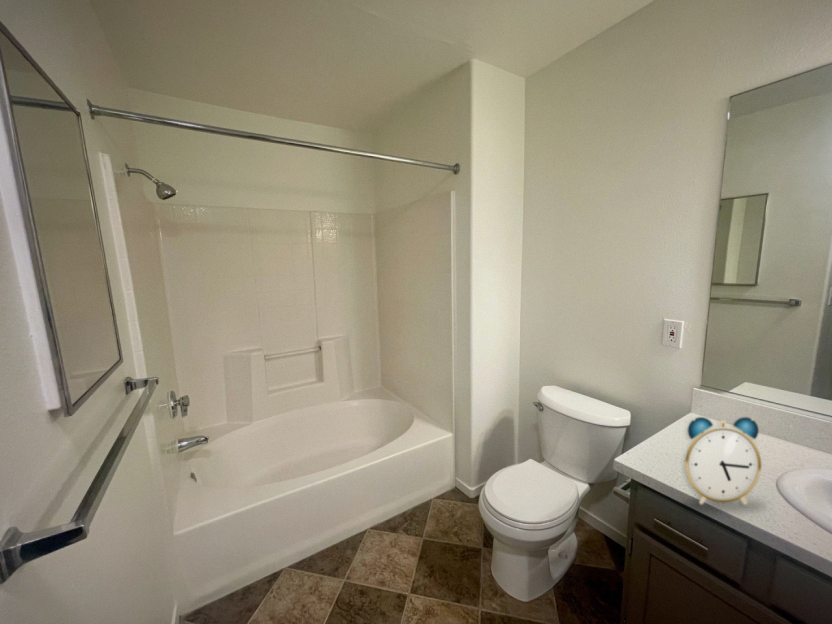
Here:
5,16
